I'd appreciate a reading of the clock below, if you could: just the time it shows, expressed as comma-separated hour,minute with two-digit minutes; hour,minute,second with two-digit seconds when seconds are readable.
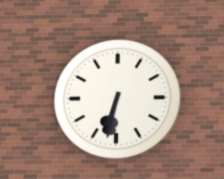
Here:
6,32
